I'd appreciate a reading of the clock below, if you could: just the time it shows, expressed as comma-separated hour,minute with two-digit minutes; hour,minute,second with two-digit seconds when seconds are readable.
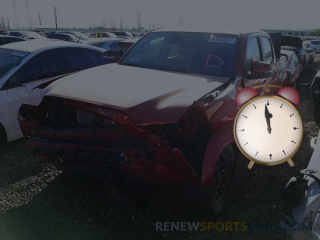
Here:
11,59
